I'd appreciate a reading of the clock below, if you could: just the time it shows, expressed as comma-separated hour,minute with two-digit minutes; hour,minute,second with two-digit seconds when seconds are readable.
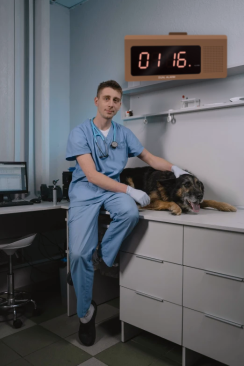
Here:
1,16
